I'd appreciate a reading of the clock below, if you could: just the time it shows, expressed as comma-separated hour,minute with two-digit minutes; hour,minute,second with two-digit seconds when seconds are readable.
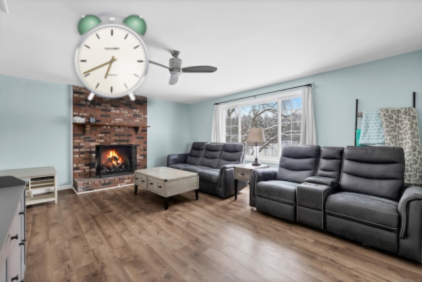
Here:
6,41
